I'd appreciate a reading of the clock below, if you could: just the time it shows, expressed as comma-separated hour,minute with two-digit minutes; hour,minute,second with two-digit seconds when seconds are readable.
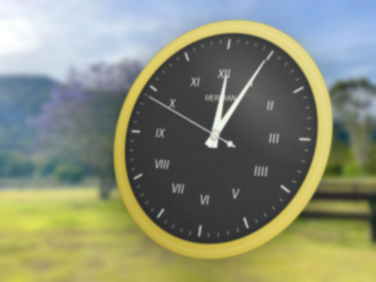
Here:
12,04,49
